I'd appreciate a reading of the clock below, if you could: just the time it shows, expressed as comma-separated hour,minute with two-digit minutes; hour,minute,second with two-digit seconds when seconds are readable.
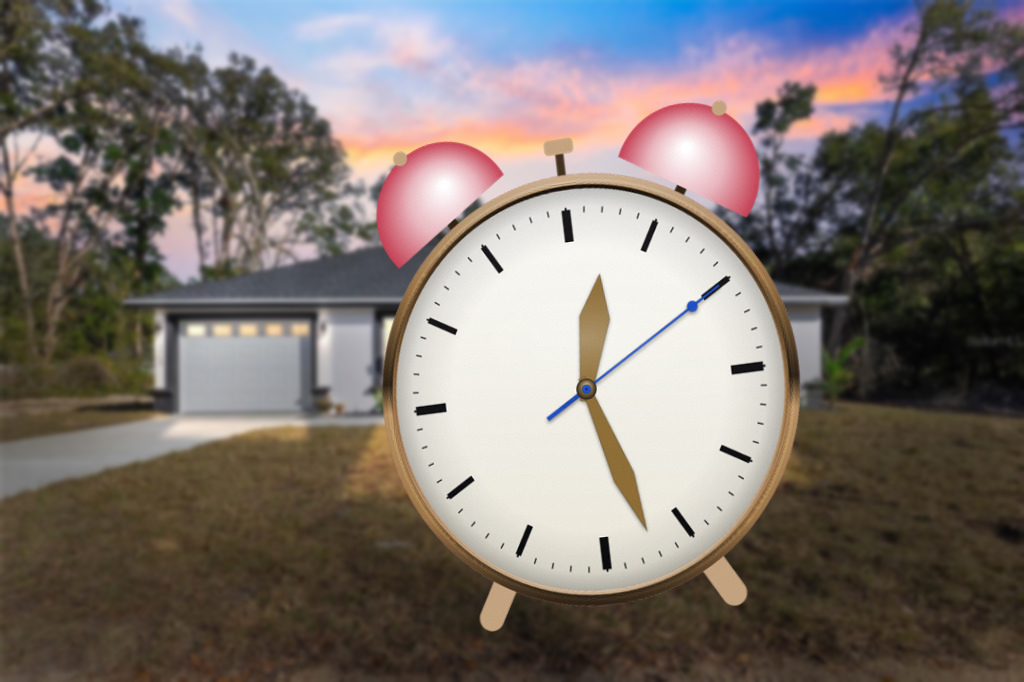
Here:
12,27,10
